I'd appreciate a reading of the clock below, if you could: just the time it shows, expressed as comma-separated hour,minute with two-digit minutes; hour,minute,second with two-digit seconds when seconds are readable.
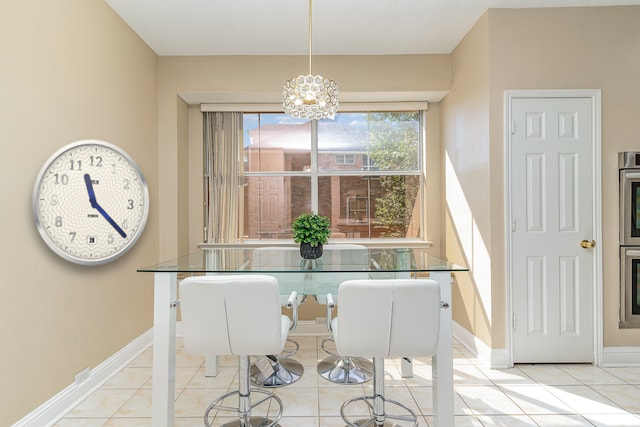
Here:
11,22
